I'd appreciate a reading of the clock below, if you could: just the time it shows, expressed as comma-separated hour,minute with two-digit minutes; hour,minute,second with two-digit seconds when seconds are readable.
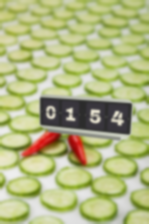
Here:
1,54
